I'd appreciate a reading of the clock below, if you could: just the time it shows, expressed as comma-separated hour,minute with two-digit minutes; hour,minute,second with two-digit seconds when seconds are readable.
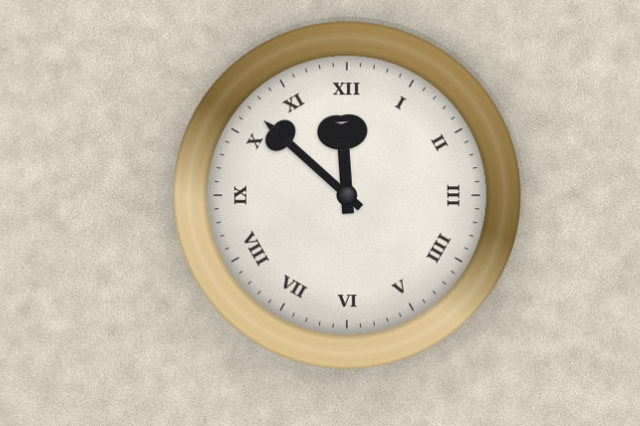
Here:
11,52
